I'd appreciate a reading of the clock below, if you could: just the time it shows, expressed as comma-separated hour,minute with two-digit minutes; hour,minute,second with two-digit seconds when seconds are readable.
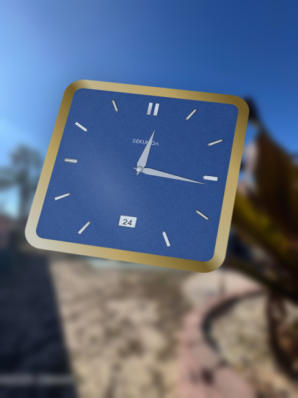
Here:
12,16
